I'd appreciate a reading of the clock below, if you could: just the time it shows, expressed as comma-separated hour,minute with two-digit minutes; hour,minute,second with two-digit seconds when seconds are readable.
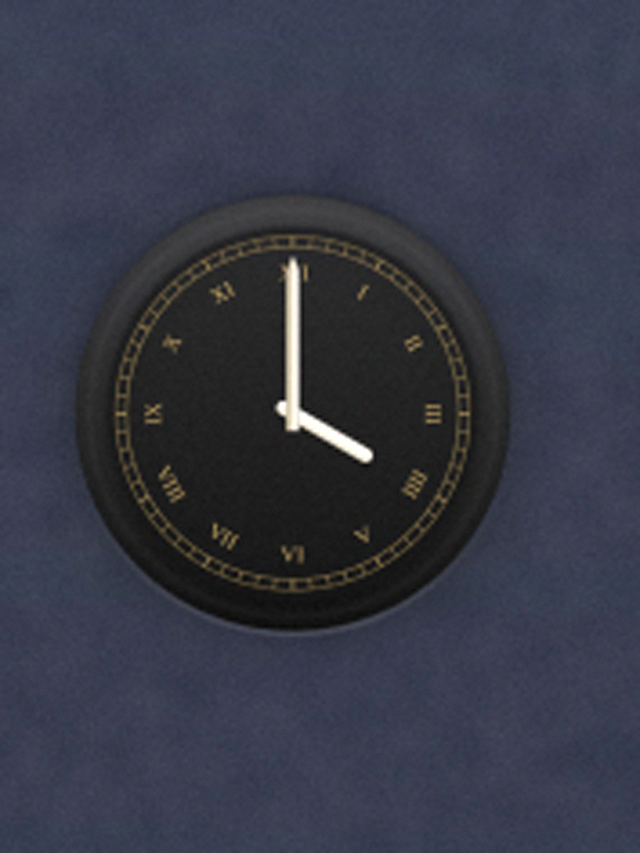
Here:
4,00
